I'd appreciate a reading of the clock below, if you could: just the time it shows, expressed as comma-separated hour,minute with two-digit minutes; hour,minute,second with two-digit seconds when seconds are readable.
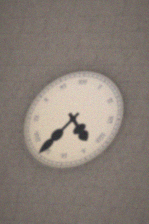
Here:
4,36
